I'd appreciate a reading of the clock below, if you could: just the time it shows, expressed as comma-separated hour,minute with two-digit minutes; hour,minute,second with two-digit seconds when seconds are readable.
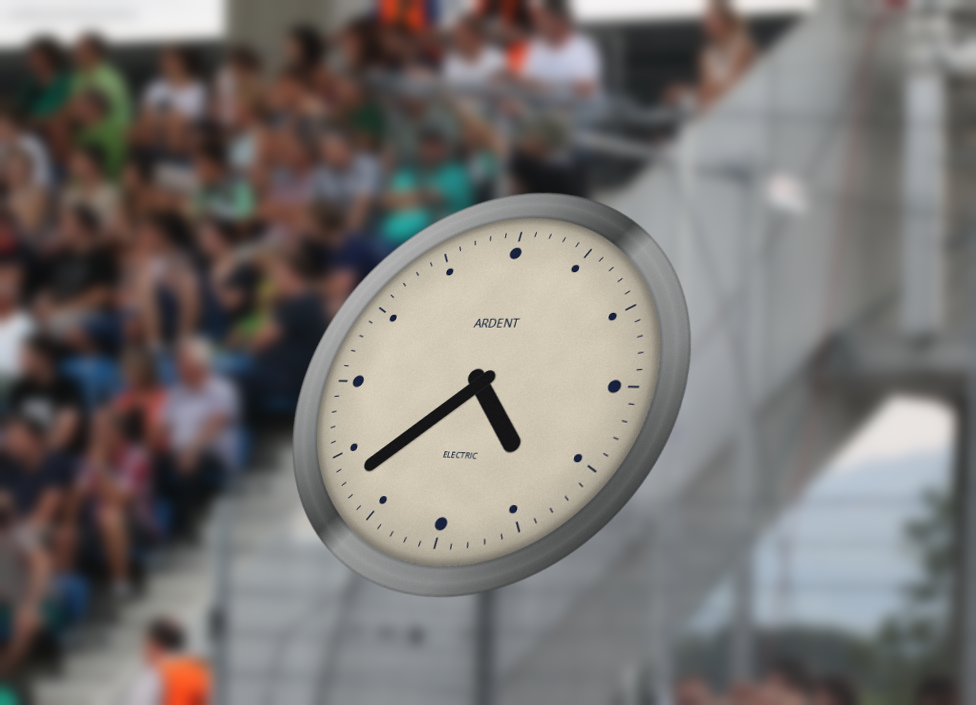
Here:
4,38
